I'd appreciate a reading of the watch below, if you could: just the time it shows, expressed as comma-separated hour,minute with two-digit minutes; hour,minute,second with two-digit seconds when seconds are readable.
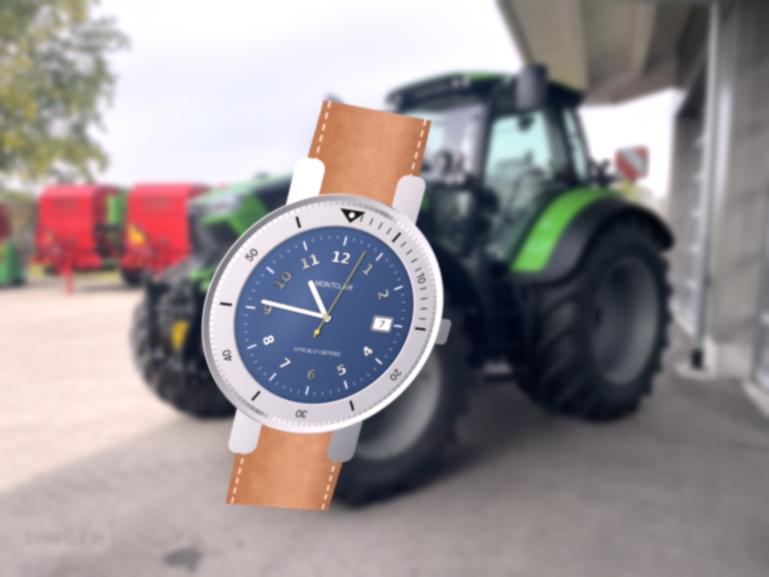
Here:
10,46,03
